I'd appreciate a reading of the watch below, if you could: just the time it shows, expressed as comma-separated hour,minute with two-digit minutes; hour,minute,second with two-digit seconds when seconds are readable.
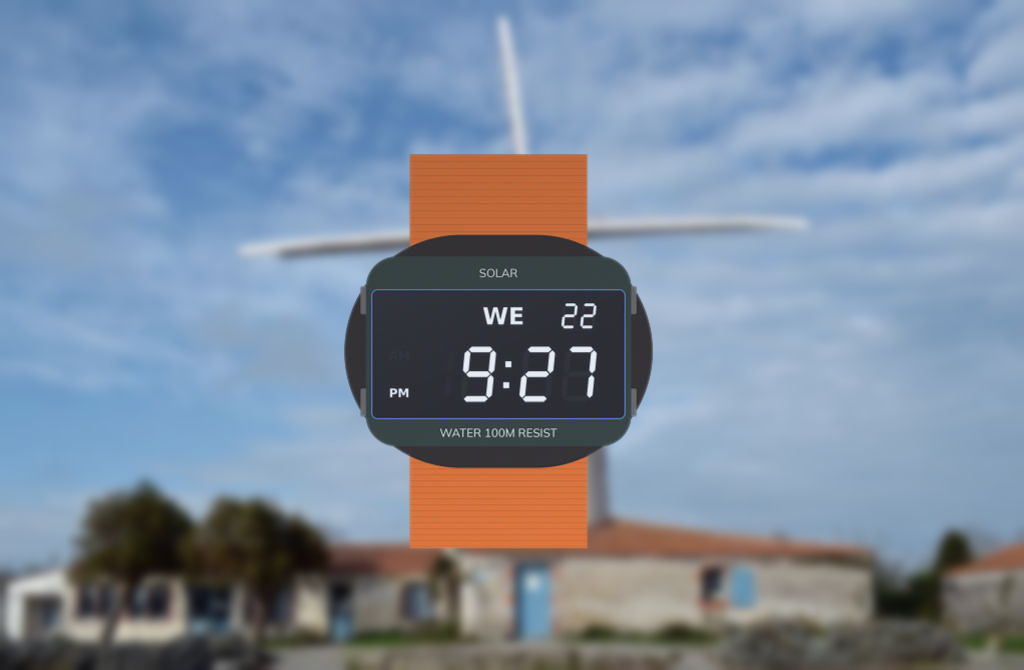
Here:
9,27
